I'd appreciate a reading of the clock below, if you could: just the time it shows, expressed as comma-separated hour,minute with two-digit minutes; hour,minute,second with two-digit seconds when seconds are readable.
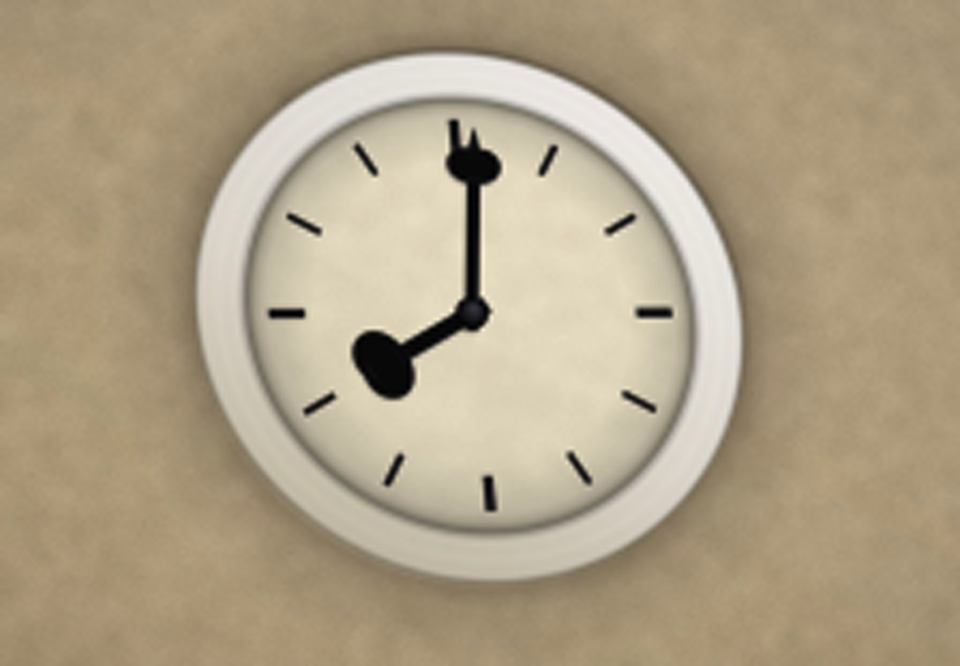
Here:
8,01
